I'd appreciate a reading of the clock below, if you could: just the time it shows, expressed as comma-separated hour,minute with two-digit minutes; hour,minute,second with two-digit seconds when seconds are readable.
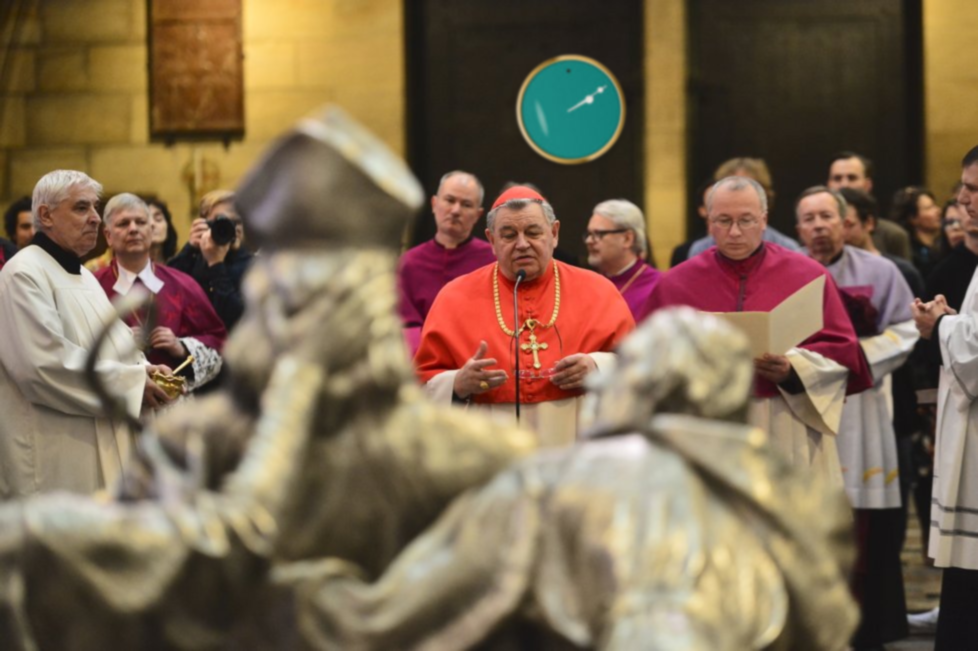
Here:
2,10
